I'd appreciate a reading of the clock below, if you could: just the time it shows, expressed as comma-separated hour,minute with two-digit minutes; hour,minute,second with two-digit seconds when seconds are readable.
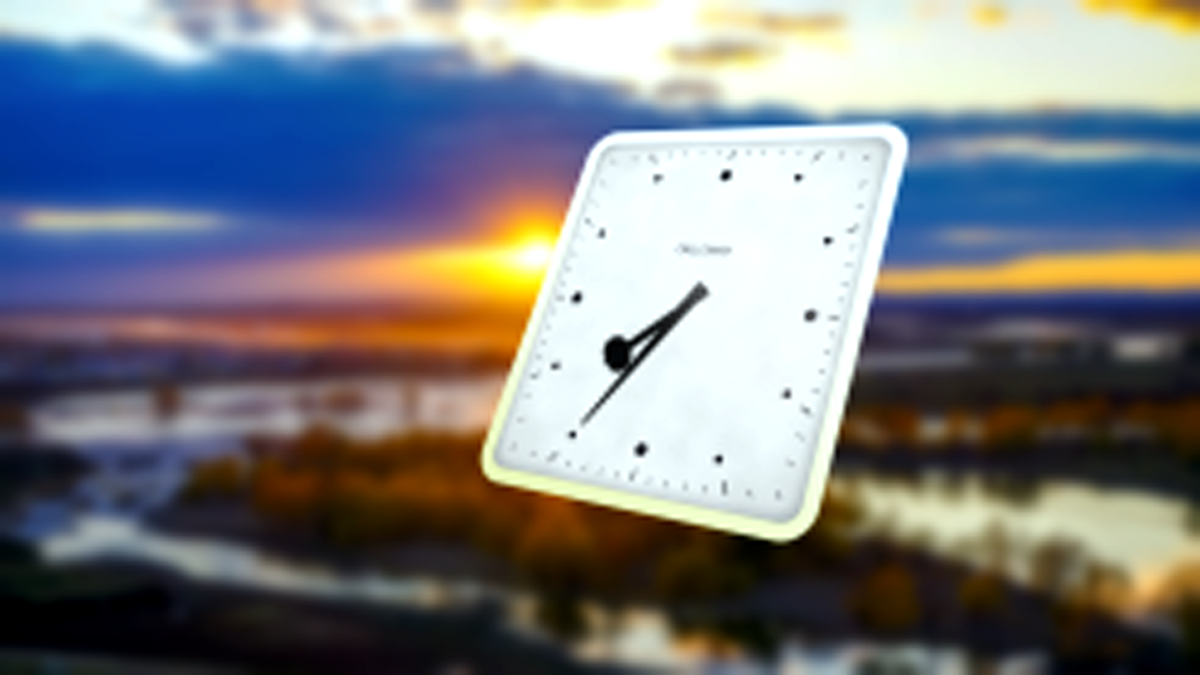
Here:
7,35
